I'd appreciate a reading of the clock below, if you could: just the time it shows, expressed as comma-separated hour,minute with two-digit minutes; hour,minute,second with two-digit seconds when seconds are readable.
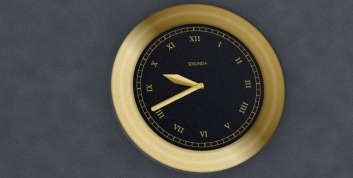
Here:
9,41
